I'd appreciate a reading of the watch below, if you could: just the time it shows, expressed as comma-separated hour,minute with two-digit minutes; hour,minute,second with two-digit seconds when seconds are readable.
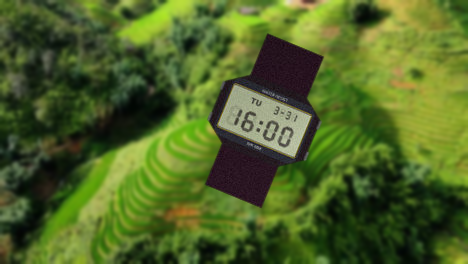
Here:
16,00
